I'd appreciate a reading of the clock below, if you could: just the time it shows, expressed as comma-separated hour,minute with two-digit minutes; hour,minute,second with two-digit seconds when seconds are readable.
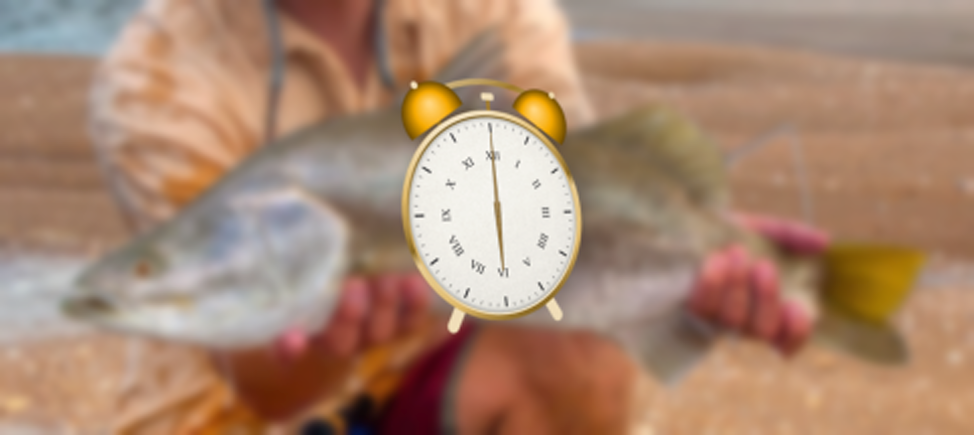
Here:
6,00
